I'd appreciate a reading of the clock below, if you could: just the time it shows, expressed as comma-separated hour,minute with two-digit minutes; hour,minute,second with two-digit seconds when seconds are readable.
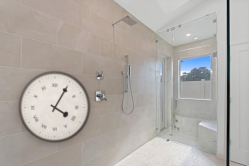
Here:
4,05
